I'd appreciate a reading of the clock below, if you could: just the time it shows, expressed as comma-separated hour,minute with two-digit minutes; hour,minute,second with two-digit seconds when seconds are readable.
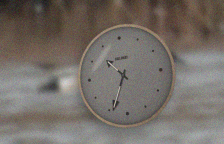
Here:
10,34
